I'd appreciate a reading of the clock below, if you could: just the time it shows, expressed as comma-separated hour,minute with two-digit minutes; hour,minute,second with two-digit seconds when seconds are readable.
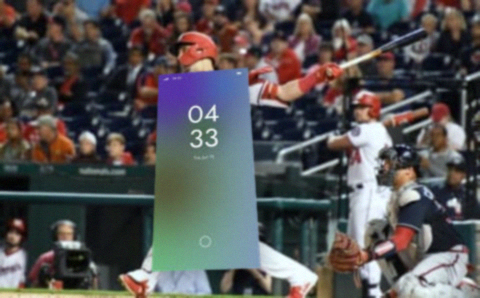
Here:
4,33
